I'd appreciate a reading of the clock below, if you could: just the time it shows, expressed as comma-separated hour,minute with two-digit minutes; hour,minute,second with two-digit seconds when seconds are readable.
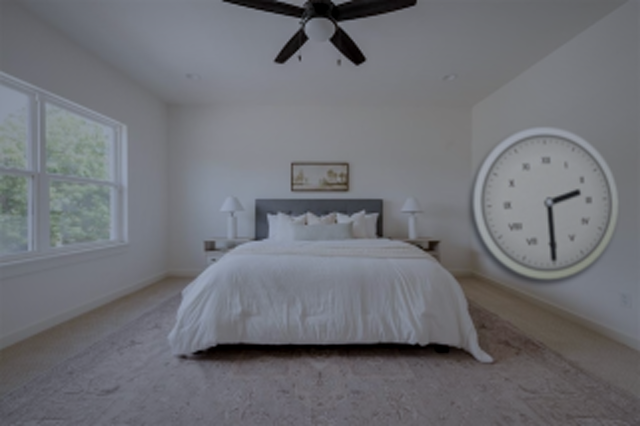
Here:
2,30
